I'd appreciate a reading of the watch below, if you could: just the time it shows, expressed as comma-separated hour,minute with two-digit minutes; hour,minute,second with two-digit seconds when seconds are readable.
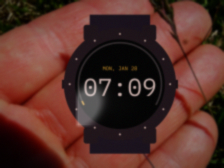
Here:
7,09
